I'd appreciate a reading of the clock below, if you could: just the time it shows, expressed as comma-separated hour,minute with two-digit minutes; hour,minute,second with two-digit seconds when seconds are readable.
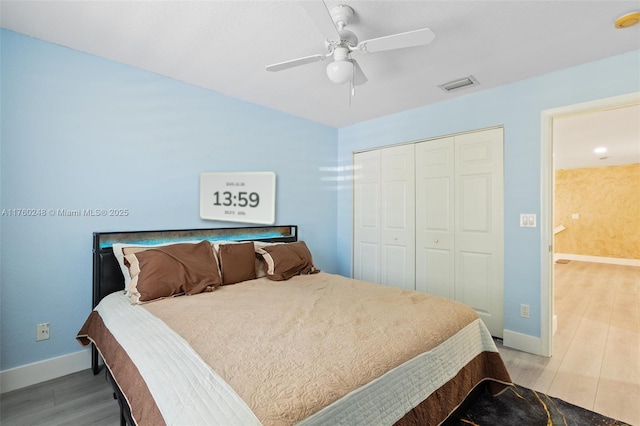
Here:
13,59
